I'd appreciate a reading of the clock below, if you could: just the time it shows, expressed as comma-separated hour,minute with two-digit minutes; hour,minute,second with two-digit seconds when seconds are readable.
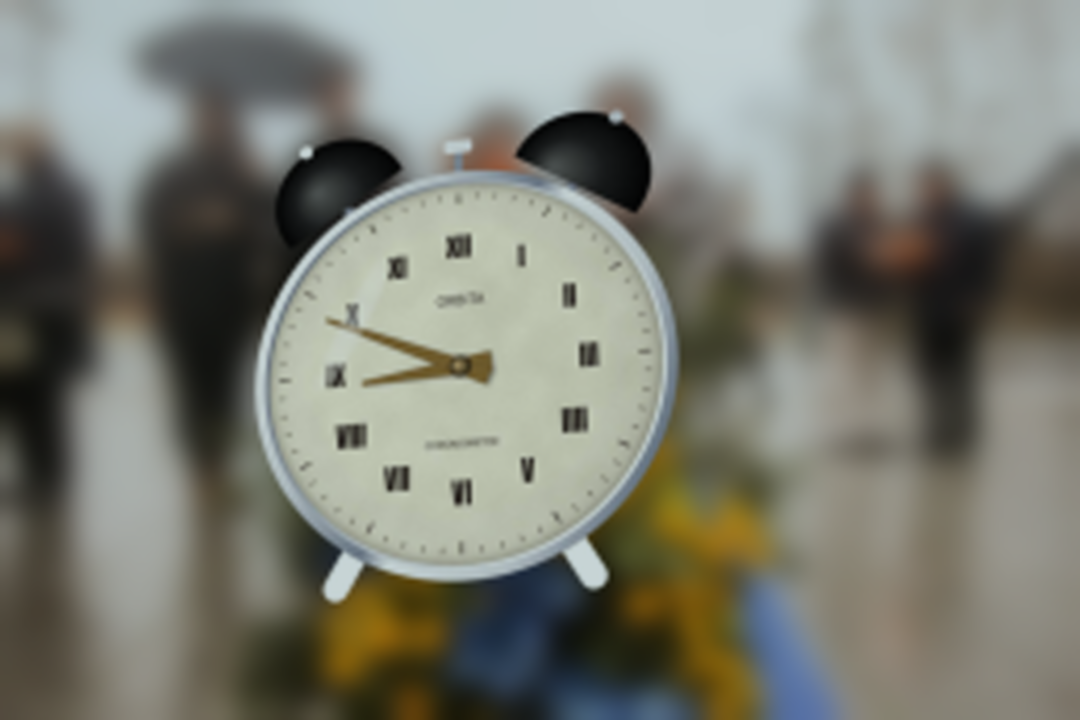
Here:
8,49
